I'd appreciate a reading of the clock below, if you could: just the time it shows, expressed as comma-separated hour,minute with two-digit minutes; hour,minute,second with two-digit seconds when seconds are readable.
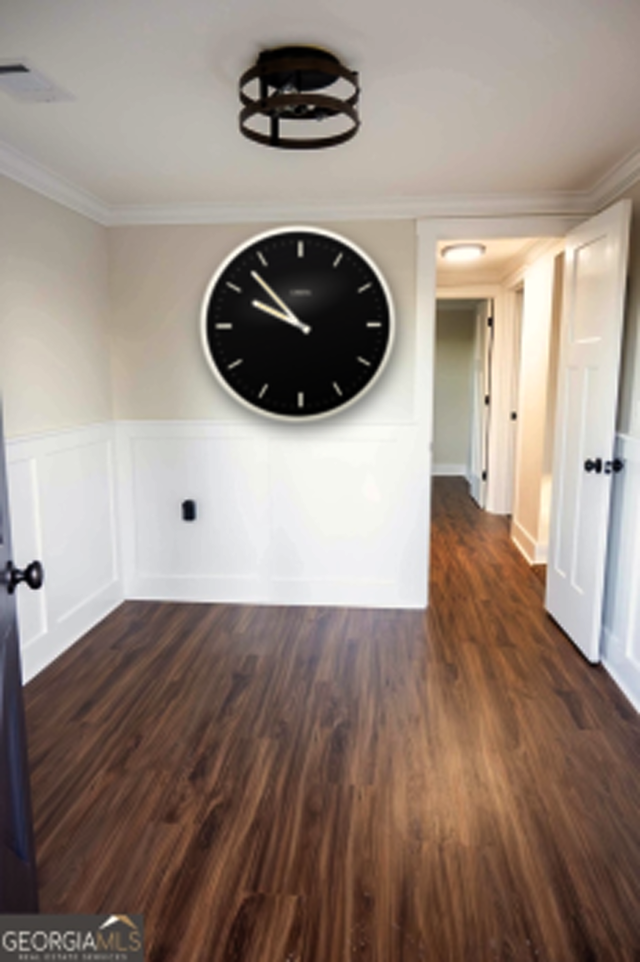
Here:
9,53
